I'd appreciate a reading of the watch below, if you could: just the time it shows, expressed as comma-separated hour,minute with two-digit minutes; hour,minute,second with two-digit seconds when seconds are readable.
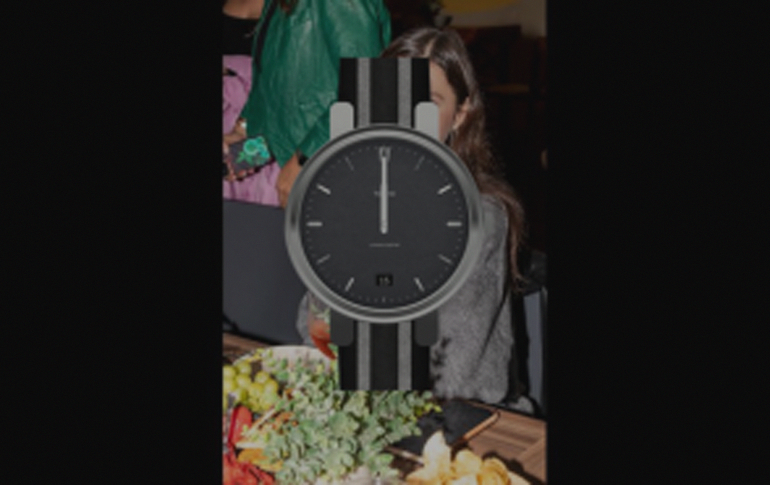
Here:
12,00
